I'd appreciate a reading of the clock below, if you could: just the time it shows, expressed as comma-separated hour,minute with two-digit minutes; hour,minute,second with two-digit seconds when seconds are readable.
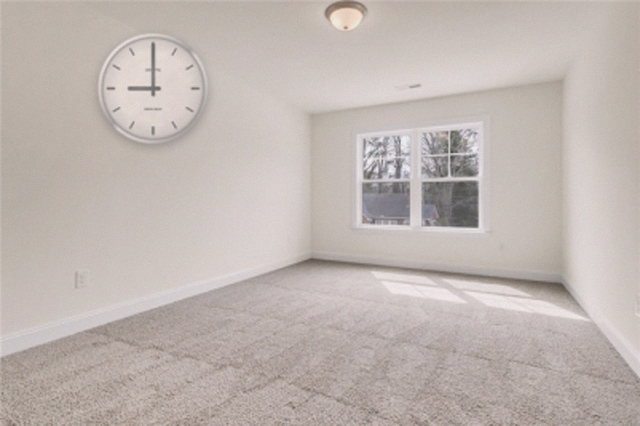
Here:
9,00
